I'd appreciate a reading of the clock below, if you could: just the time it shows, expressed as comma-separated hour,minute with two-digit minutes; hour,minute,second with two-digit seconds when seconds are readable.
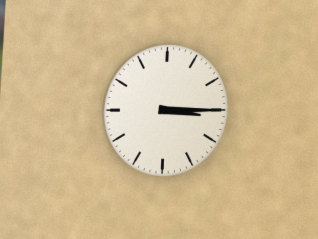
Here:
3,15
